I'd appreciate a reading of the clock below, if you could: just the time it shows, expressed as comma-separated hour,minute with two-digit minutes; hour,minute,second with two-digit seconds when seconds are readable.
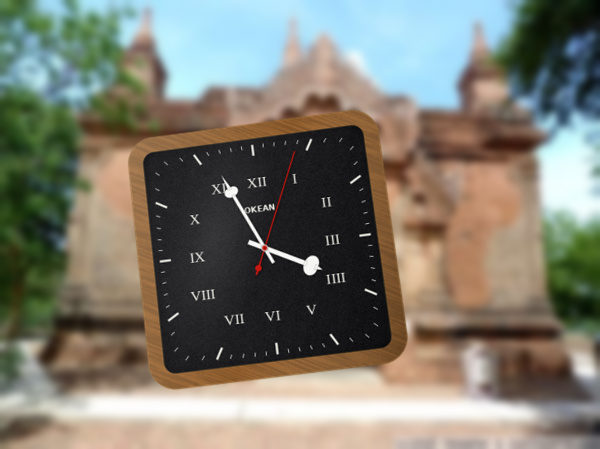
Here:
3,56,04
